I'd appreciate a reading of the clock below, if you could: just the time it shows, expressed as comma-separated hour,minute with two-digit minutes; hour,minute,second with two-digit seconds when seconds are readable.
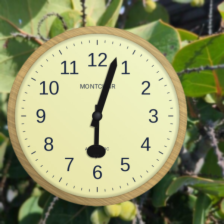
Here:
6,03
